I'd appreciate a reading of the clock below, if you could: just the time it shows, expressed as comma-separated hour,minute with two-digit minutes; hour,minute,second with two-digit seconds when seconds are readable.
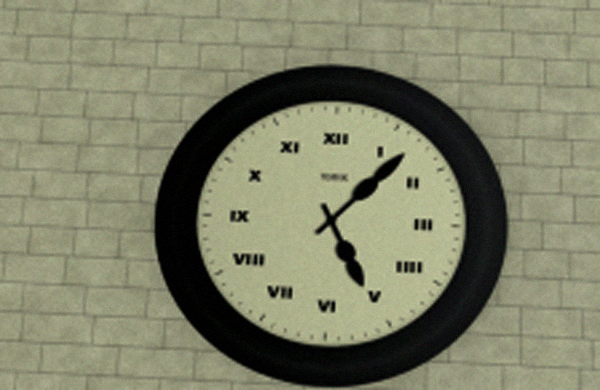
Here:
5,07
